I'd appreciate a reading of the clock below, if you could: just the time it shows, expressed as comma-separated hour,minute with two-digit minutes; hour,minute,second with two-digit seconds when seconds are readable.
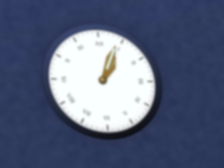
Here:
1,04
